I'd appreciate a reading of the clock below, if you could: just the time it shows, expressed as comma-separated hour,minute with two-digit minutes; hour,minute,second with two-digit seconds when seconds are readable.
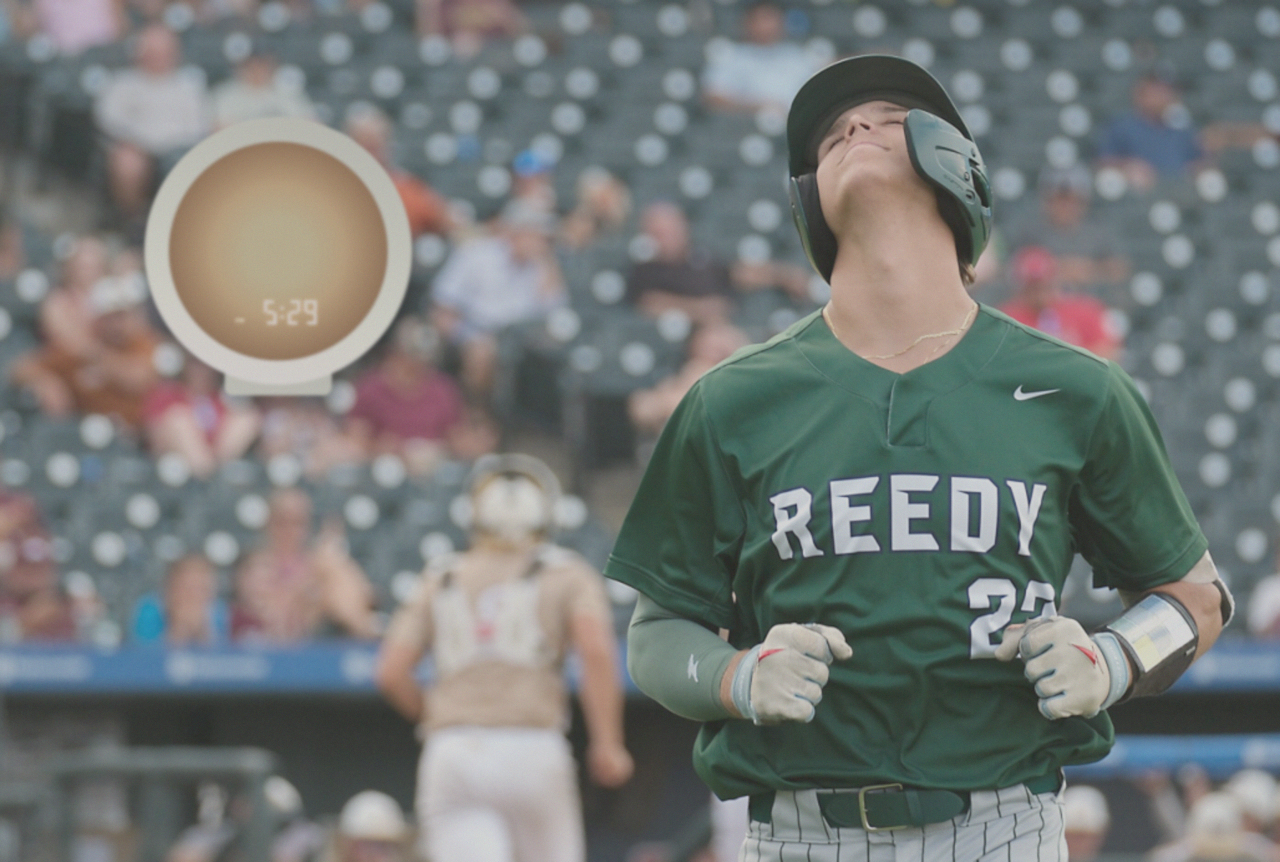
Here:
5,29
